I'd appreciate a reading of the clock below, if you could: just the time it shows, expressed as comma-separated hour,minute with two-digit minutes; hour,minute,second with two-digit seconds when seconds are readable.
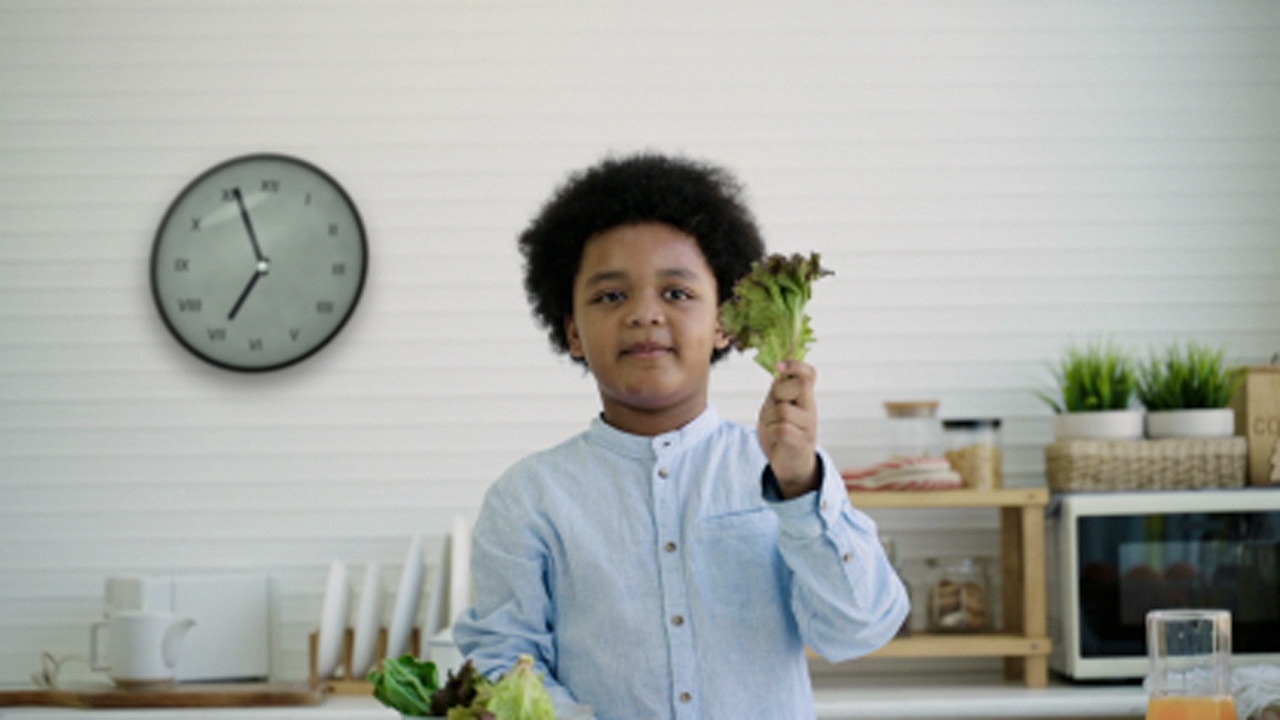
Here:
6,56
